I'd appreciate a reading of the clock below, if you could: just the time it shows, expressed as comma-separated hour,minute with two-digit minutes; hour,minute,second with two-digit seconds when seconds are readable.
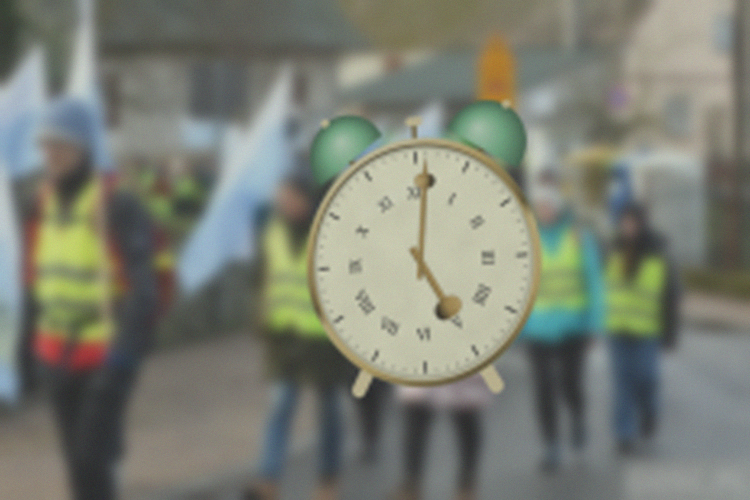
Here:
5,01
